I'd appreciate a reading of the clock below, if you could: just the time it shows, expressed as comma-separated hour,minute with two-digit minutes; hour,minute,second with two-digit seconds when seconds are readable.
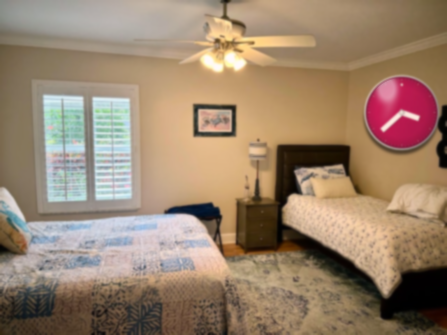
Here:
3,38
